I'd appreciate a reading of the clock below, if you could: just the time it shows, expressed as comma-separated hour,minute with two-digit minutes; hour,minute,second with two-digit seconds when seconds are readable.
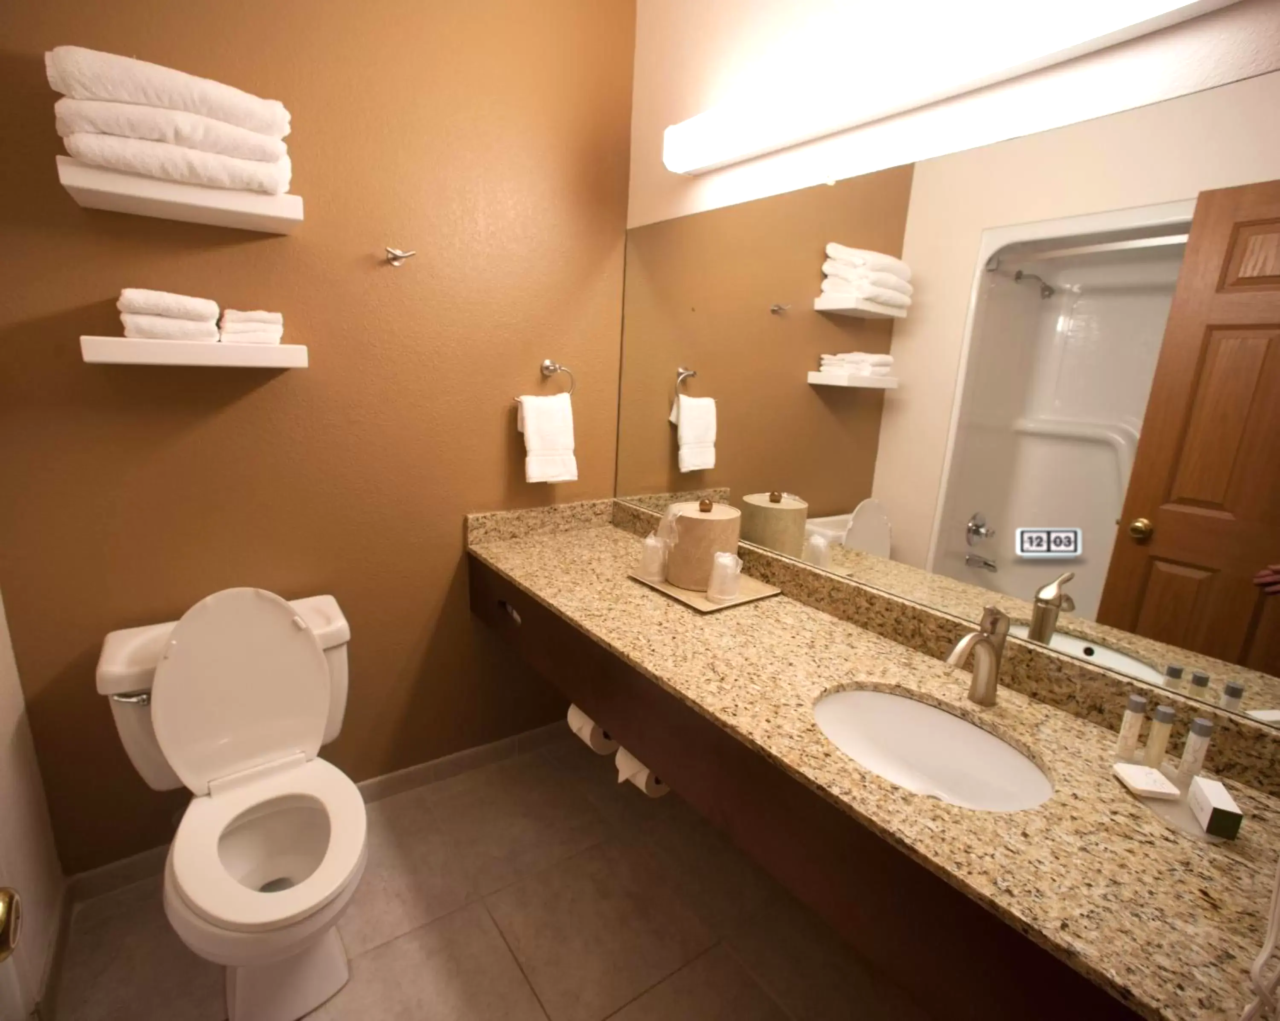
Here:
12,03
